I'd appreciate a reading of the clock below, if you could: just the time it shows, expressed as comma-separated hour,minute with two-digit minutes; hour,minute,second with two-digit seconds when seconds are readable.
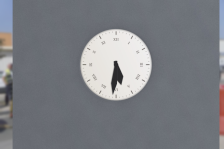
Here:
5,31
